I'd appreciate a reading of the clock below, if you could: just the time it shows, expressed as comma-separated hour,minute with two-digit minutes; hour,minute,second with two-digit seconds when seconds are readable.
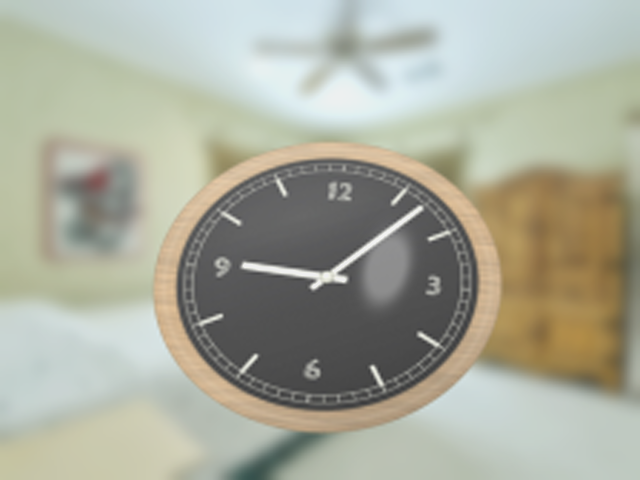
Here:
9,07
